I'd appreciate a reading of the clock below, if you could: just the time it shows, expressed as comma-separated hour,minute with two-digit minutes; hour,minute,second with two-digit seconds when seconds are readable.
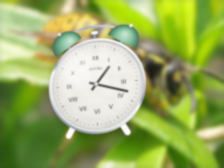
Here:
1,18
